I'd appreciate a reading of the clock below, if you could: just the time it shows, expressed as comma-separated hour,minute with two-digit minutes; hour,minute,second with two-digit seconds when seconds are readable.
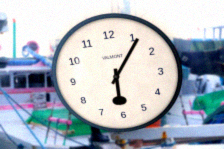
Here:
6,06
